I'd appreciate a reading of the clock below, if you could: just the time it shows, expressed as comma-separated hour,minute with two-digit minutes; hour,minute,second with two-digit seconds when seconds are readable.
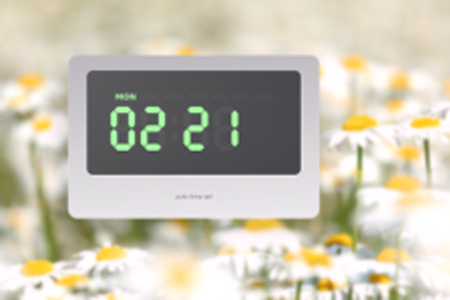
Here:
2,21
